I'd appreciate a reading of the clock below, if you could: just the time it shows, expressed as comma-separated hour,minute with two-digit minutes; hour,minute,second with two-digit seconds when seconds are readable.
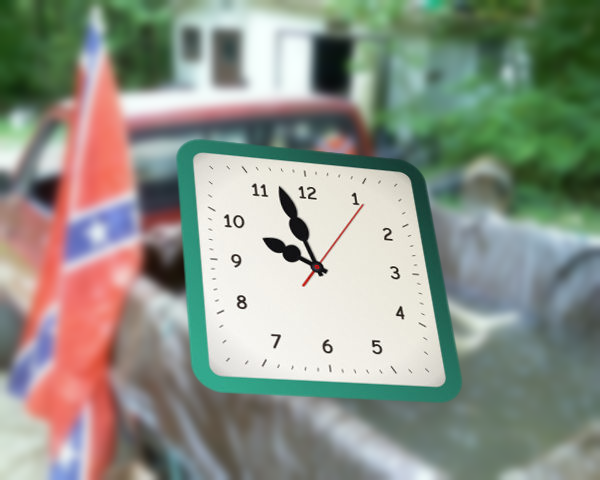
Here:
9,57,06
